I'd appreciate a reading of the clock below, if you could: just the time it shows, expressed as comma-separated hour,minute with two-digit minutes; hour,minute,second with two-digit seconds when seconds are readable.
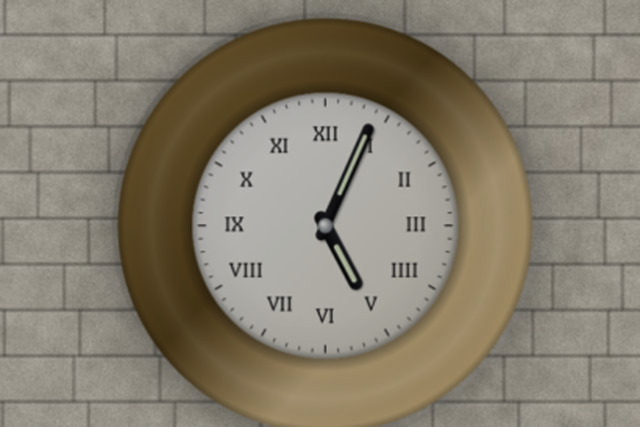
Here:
5,04
